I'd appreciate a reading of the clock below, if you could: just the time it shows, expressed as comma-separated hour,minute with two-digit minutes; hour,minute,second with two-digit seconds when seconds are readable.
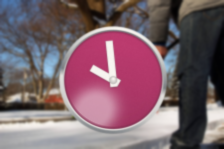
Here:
9,59
